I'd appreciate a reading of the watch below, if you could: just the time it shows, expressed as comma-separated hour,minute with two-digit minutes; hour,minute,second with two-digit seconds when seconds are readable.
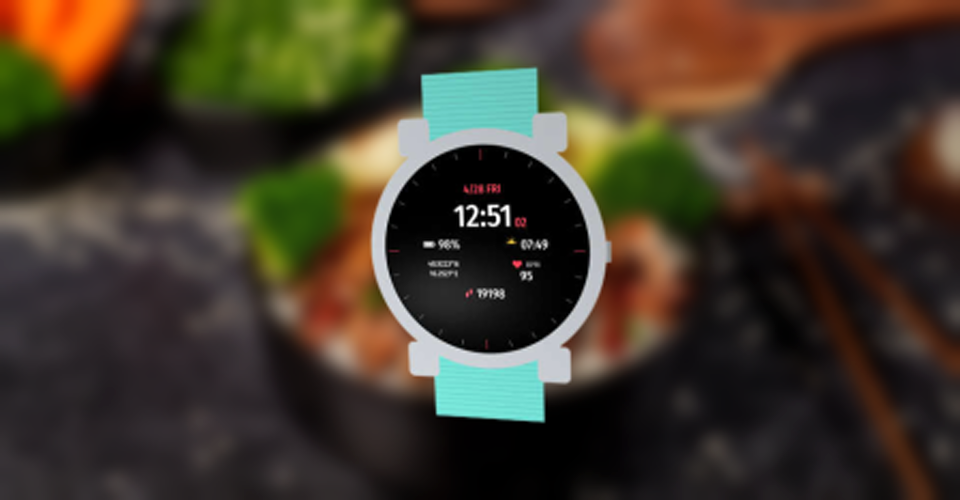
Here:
12,51
